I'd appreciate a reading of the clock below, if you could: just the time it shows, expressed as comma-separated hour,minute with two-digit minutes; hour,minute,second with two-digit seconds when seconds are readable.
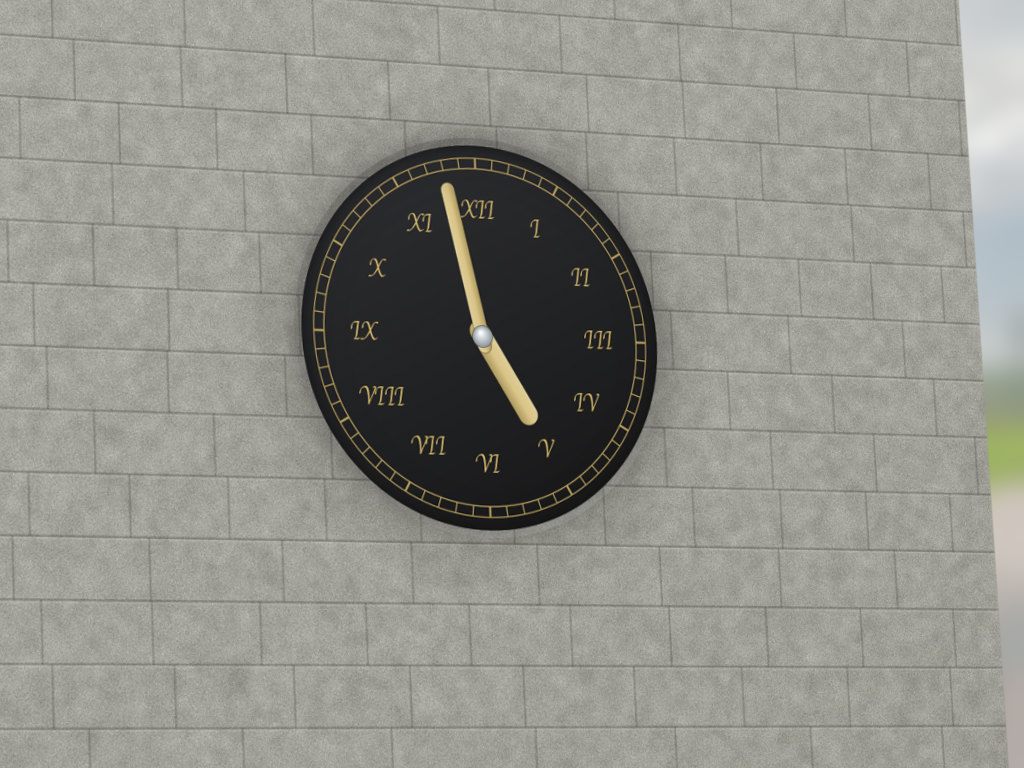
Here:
4,58
